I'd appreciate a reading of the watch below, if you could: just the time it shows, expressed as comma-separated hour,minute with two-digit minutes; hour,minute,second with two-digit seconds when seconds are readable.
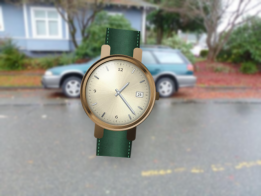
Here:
1,23
